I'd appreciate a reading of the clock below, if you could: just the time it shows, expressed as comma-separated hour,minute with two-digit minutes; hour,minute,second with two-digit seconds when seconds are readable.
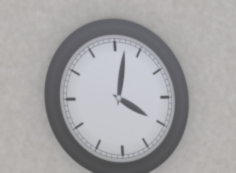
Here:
4,02
